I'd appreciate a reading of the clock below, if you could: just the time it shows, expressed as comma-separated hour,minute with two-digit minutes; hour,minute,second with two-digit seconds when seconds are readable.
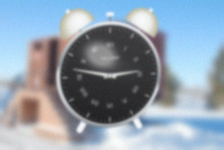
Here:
2,47
